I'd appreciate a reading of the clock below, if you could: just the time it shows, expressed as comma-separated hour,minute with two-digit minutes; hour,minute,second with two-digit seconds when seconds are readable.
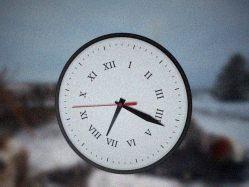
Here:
7,21,47
